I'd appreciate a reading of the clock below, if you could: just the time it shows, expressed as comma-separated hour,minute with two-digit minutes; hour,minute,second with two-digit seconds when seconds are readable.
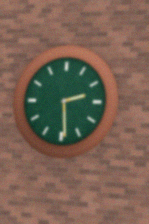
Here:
2,29
